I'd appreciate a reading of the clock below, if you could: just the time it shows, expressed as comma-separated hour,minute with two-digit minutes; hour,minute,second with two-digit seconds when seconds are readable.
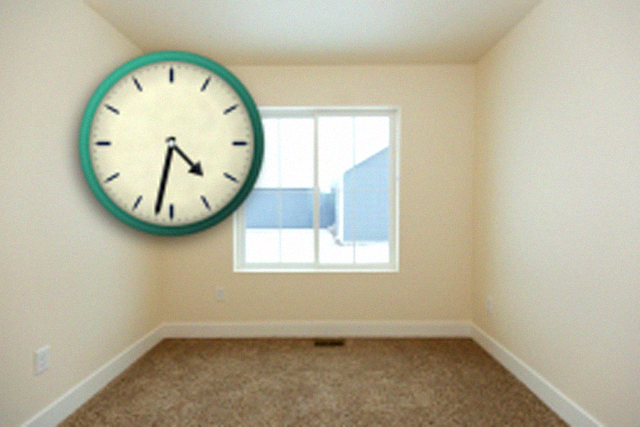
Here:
4,32
